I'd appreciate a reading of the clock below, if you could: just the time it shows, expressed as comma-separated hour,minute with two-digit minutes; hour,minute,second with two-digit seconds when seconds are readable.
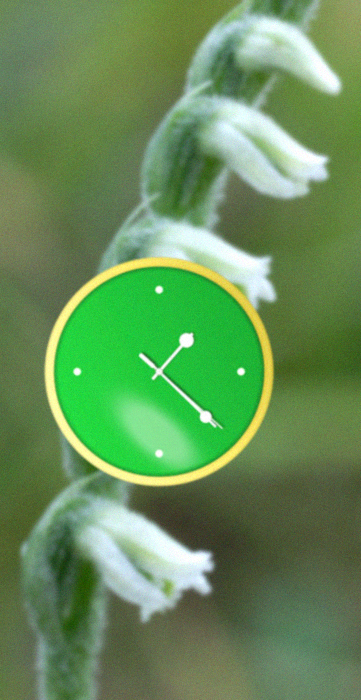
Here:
1,22,22
